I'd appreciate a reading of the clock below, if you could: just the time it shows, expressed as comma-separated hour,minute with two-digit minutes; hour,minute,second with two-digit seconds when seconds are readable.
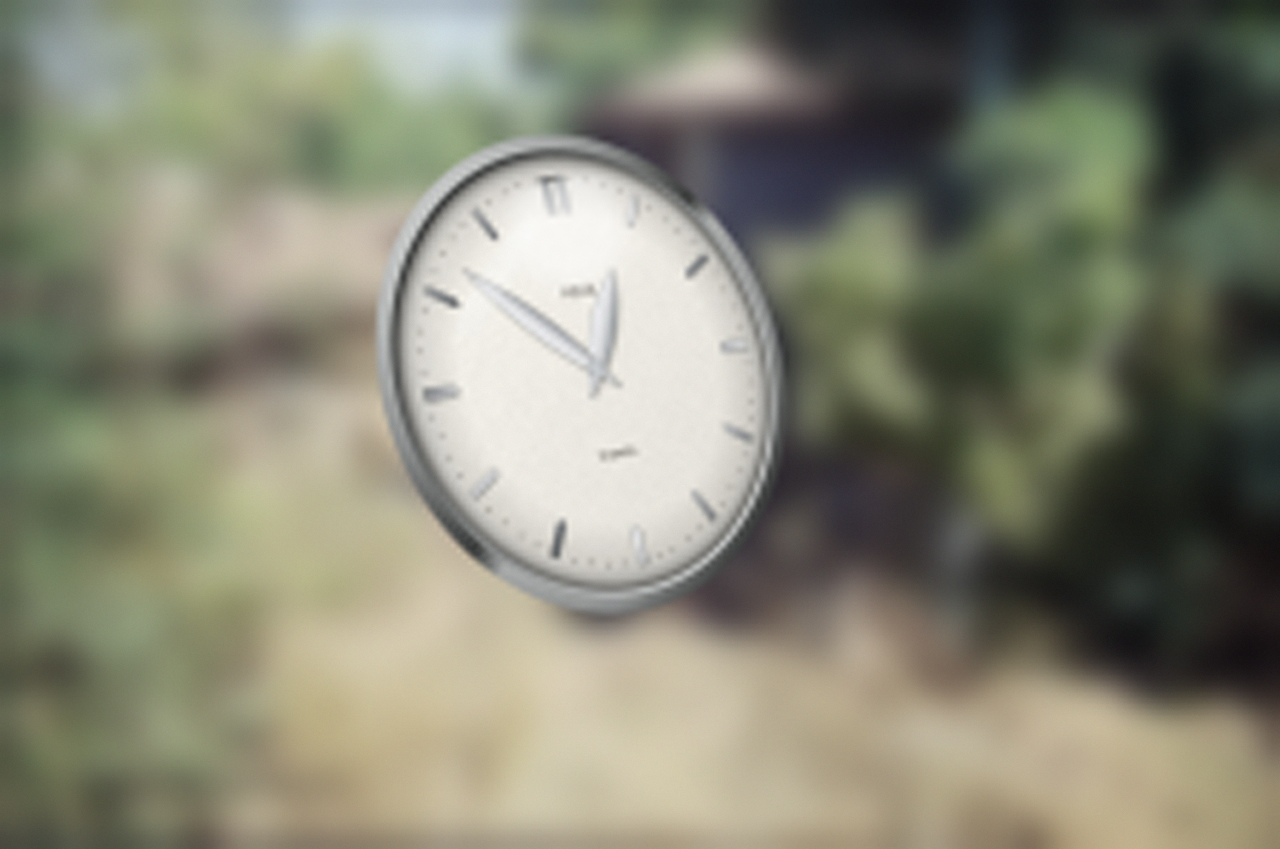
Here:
12,52
